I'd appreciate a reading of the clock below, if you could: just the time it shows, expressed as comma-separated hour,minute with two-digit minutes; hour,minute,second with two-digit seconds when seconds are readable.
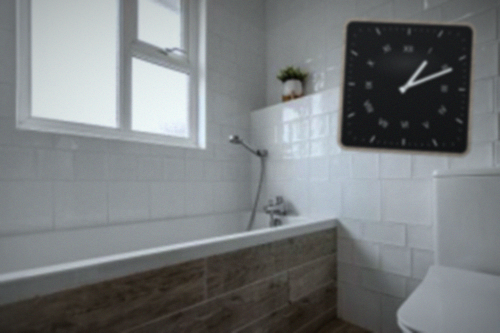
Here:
1,11
